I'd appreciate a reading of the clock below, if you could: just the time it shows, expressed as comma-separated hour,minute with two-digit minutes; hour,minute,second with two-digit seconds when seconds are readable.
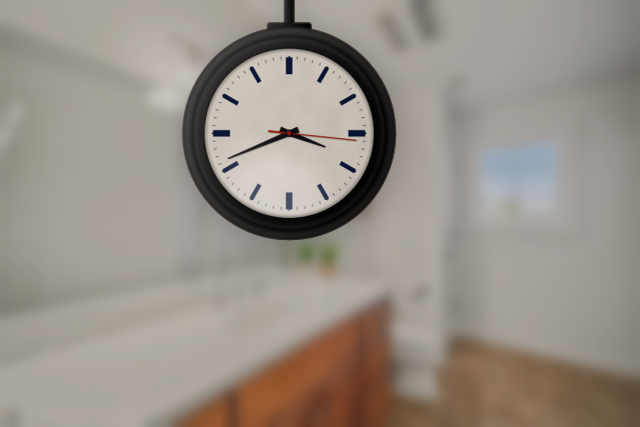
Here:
3,41,16
